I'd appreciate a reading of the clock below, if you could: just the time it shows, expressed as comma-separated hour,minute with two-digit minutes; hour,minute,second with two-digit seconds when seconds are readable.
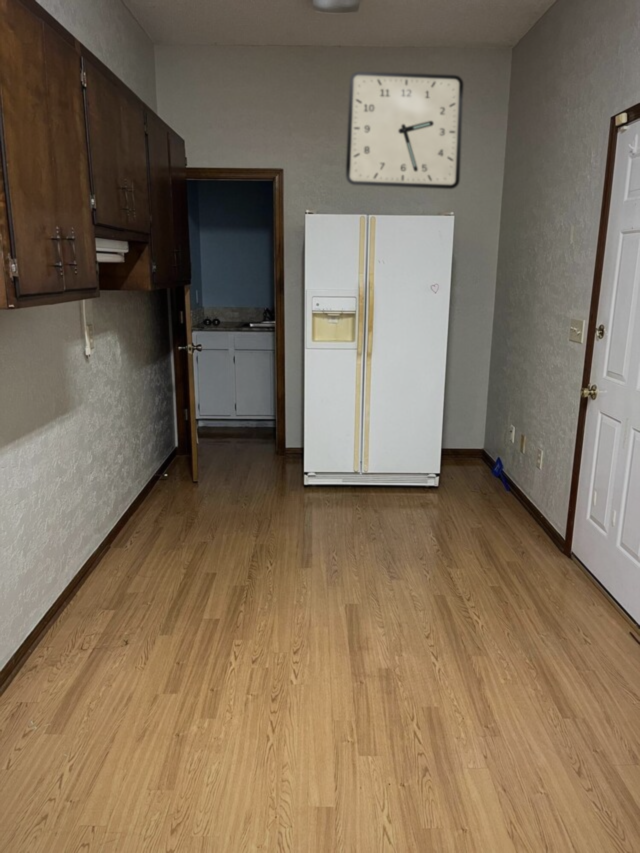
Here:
2,27
